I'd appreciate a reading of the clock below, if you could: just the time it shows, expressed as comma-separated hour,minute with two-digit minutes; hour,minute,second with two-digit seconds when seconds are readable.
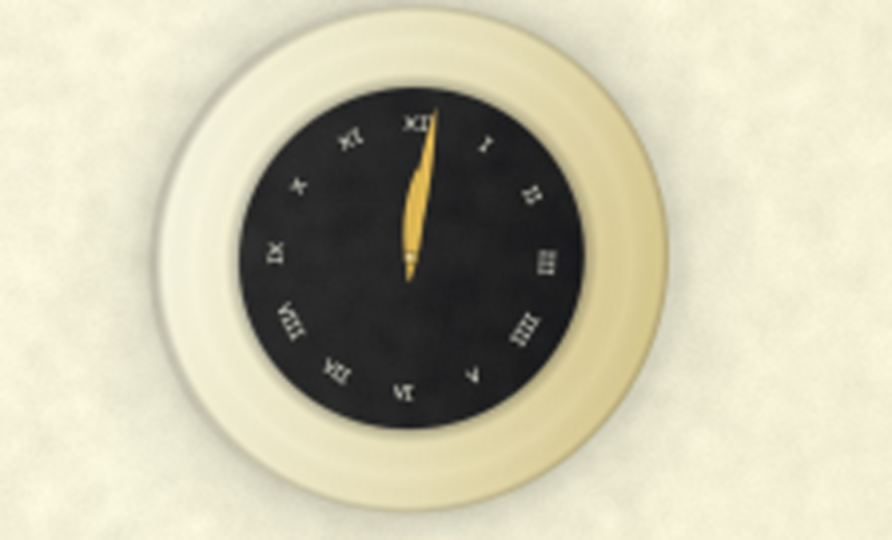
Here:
12,01
